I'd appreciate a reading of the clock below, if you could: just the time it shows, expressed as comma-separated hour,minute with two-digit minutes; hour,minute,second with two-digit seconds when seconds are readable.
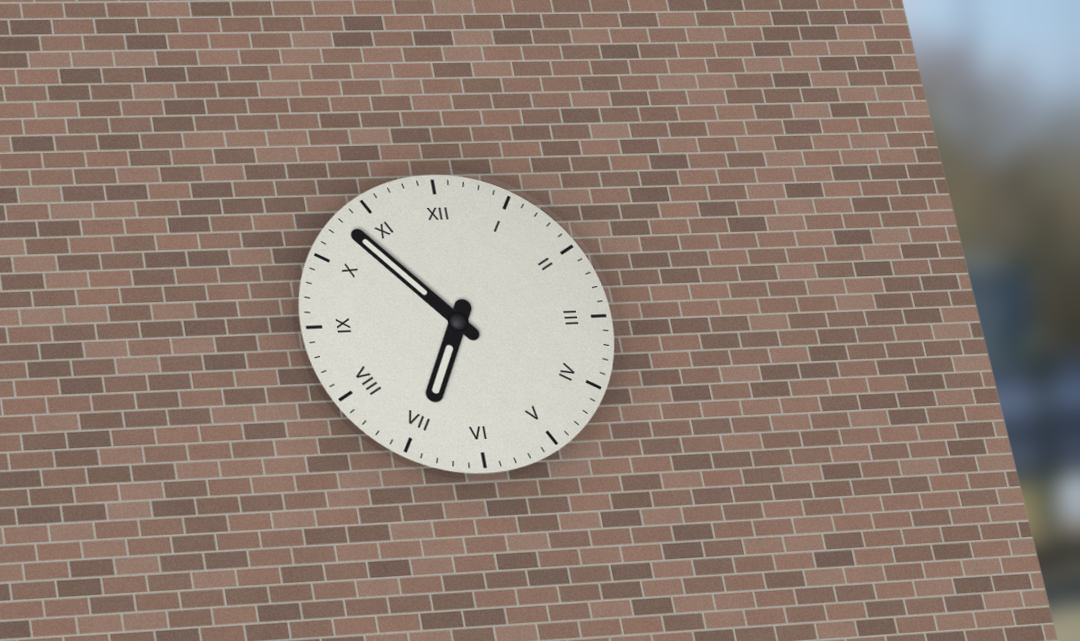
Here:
6,53
